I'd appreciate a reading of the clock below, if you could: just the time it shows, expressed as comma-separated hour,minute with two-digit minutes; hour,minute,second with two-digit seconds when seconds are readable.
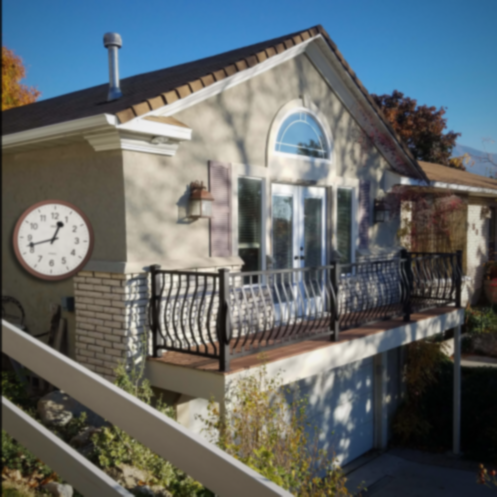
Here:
12,42
